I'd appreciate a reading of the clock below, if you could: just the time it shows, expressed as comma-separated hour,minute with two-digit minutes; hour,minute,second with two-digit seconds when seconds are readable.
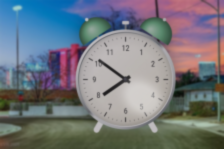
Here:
7,51
